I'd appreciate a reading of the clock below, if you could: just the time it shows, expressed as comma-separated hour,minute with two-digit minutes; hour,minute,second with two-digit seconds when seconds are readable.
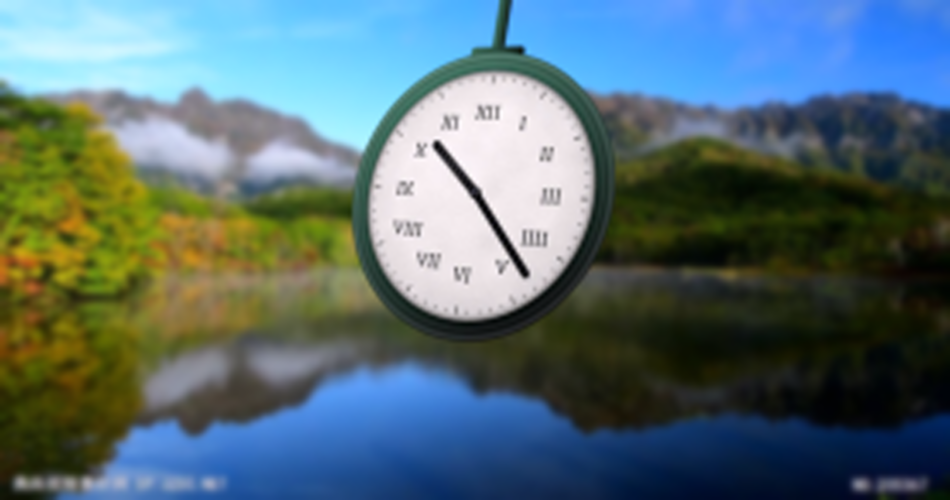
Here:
10,23
